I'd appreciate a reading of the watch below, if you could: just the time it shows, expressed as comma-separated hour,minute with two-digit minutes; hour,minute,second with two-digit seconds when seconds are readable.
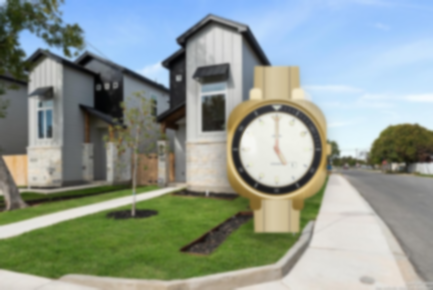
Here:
5,00
